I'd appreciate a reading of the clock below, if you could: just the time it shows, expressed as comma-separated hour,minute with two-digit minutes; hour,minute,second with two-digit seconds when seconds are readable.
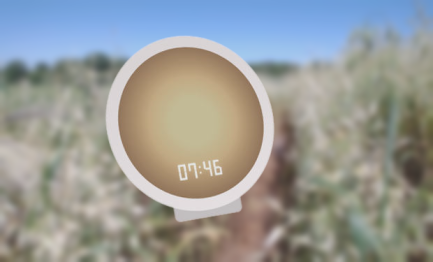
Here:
7,46
